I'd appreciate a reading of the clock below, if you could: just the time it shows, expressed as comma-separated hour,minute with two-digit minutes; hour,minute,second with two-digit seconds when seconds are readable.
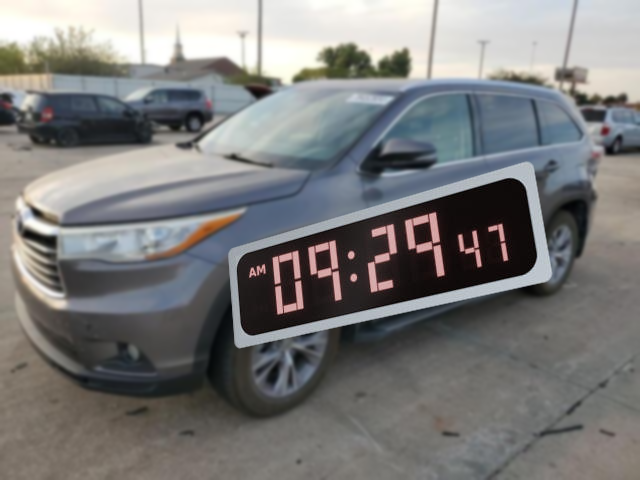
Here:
9,29,47
